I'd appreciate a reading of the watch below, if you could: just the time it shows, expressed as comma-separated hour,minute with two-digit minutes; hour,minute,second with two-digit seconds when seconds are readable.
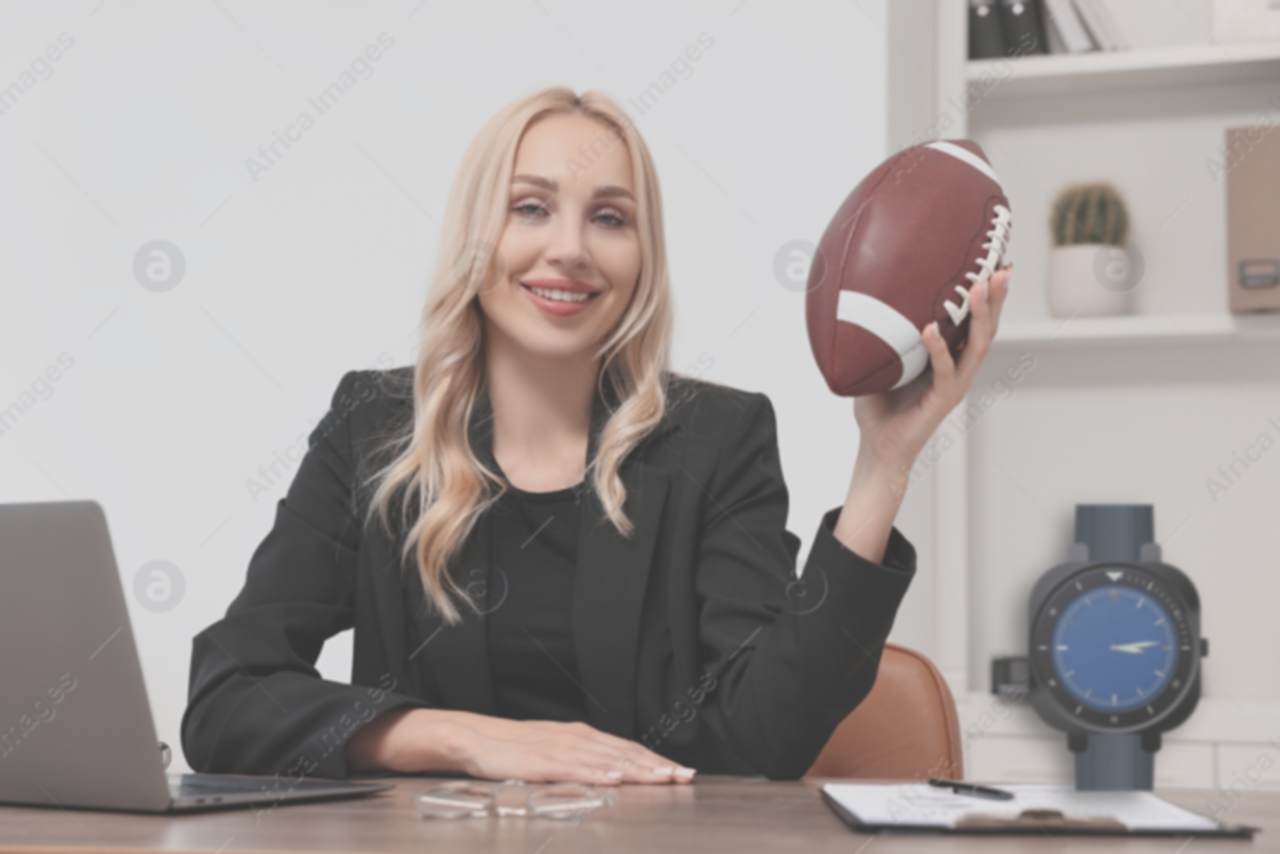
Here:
3,14
